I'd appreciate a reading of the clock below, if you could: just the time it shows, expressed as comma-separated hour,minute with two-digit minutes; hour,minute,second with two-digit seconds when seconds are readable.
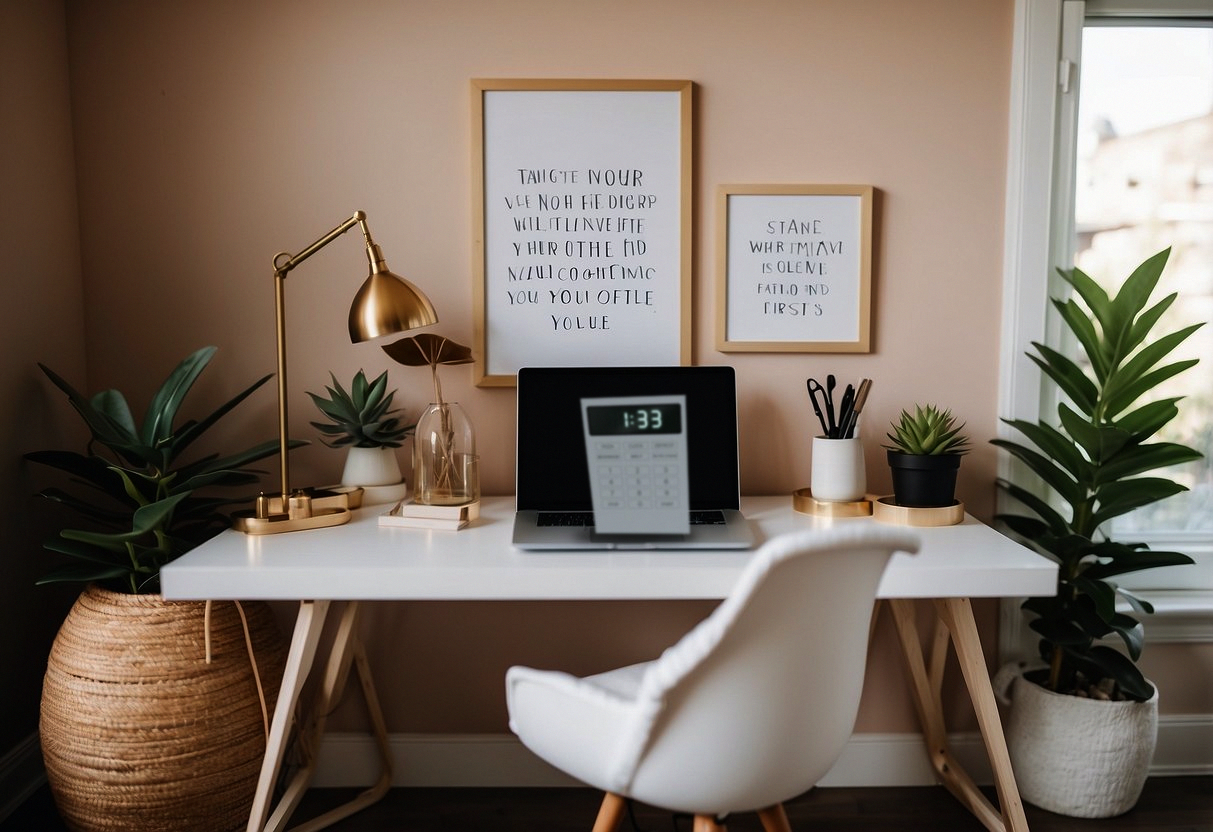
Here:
1,33
